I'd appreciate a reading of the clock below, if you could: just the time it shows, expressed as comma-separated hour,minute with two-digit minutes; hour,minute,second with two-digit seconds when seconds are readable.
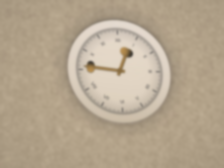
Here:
12,46
